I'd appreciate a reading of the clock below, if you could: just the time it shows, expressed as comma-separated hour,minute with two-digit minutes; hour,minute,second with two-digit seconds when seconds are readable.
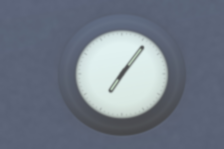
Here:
7,06
